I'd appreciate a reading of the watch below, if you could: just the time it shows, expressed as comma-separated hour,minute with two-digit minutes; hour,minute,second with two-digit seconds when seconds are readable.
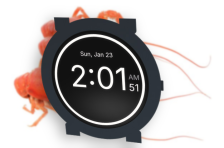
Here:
2,01,51
